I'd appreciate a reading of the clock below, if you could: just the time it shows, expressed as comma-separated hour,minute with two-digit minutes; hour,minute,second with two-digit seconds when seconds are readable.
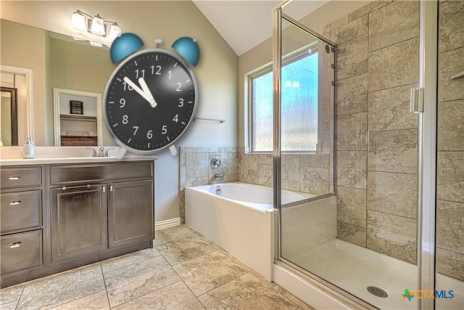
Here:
10,51
